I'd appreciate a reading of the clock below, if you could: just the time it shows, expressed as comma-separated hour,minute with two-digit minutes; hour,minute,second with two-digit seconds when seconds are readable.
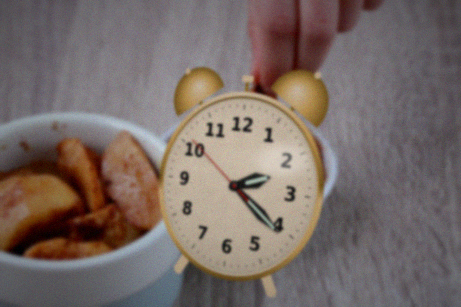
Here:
2,20,51
